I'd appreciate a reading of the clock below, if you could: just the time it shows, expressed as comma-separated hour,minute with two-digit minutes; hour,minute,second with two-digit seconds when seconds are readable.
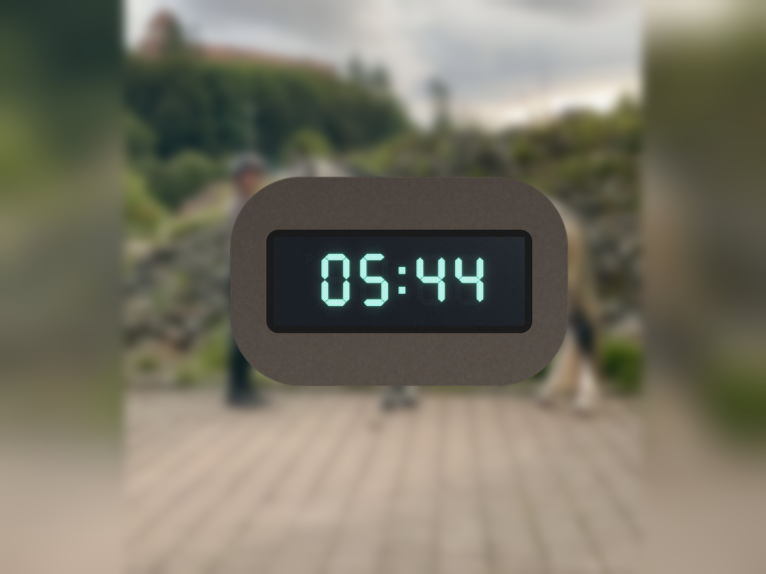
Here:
5,44
